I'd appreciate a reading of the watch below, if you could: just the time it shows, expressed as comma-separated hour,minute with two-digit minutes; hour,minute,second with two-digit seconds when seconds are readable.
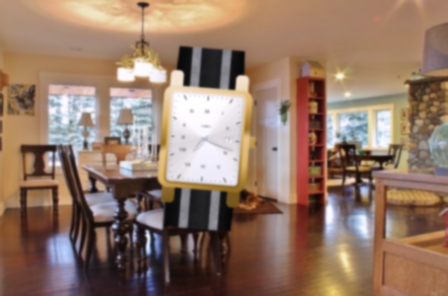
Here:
7,18
